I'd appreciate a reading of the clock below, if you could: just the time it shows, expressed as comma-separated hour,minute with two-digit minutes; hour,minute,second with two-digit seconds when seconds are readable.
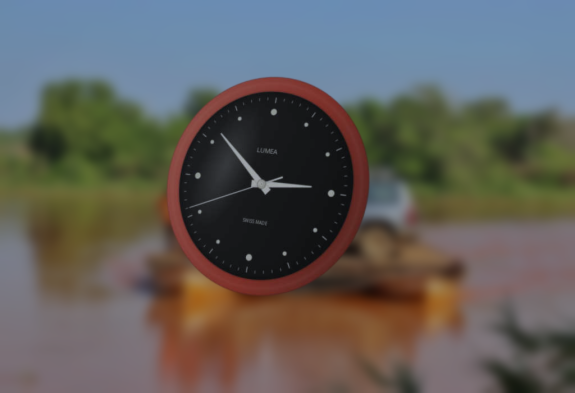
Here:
2,51,41
